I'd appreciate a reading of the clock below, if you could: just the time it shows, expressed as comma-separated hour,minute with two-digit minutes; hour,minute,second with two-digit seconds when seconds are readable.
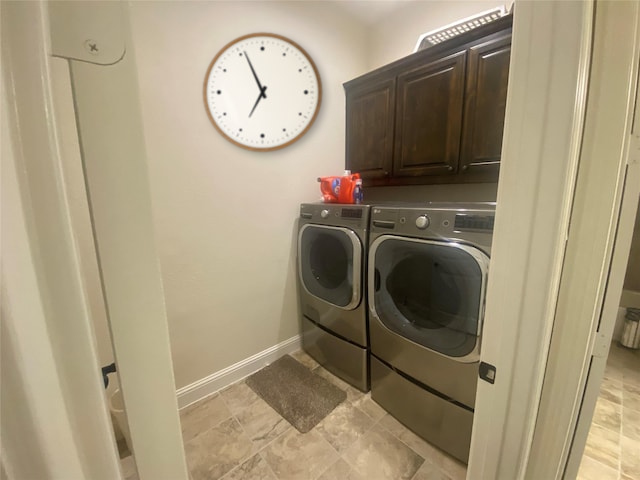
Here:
6,56
